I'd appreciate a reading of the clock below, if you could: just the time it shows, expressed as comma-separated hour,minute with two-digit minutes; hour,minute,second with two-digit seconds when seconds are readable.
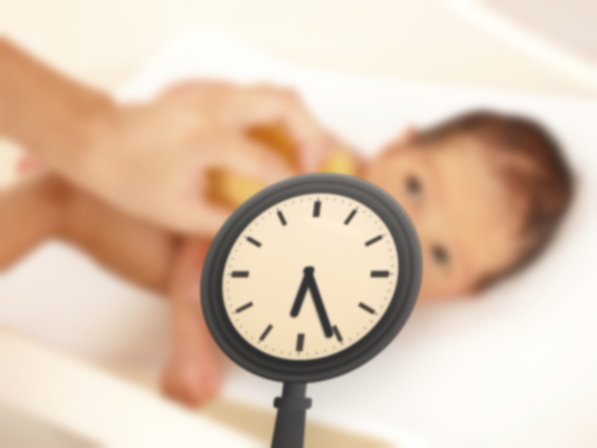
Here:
6,26
